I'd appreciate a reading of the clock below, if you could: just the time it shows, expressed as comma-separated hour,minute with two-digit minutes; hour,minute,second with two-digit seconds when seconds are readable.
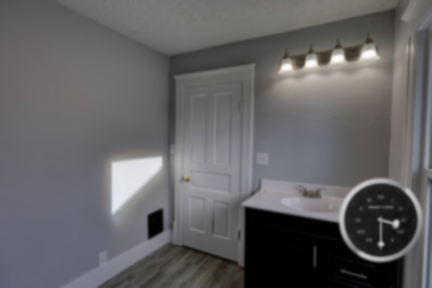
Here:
3,30
